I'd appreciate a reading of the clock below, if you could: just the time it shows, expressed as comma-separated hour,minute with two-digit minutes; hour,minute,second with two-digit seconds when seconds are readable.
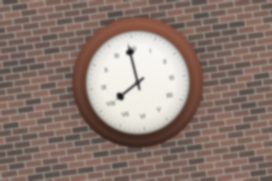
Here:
7,59
